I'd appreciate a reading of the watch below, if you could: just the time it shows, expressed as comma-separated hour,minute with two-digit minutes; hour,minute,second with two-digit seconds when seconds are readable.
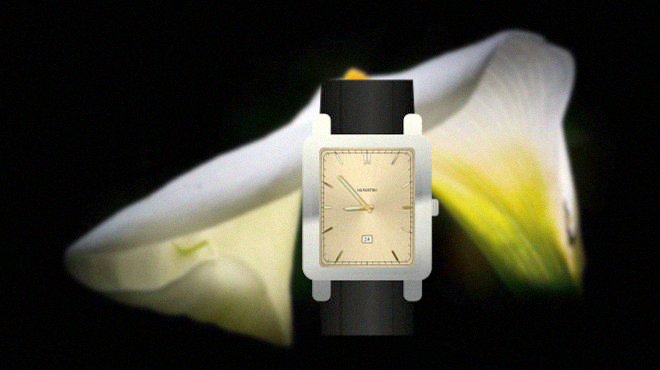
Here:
8,53
